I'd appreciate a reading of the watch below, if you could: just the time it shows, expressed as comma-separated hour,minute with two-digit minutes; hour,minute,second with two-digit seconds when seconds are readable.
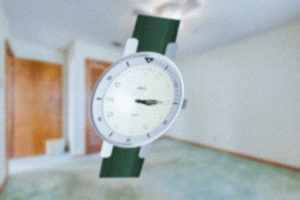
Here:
3,15
